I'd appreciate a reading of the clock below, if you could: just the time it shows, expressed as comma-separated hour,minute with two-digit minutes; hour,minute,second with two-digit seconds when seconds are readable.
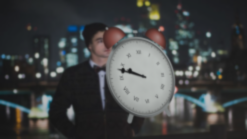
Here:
9,48
